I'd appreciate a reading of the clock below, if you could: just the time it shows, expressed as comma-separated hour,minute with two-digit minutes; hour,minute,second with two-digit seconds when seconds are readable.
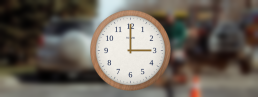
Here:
3,00
